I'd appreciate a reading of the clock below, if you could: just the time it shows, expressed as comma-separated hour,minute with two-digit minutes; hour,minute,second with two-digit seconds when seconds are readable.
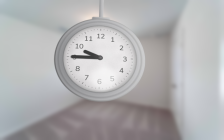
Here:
9,45
